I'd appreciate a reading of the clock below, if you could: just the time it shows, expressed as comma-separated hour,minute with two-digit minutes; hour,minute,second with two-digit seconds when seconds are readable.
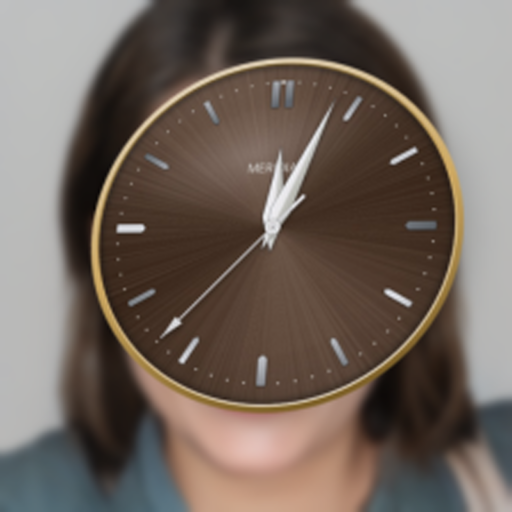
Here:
12,03,37
